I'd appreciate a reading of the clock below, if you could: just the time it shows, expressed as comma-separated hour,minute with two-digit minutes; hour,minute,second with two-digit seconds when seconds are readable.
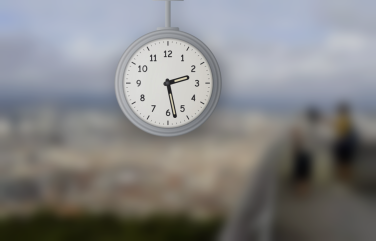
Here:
2,28
